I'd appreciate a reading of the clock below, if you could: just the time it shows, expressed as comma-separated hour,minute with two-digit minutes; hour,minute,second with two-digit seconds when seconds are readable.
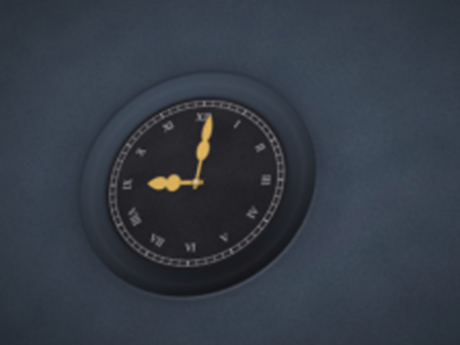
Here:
9,01
